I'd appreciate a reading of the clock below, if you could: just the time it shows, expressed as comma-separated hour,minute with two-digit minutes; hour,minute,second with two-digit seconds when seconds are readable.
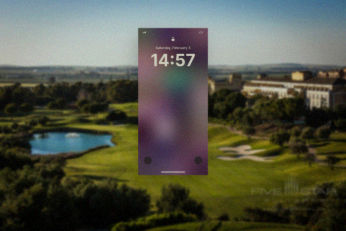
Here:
14,57
